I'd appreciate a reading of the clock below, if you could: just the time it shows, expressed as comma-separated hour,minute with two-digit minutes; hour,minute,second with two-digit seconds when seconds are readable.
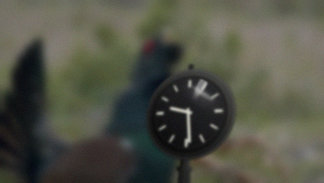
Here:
9,29
